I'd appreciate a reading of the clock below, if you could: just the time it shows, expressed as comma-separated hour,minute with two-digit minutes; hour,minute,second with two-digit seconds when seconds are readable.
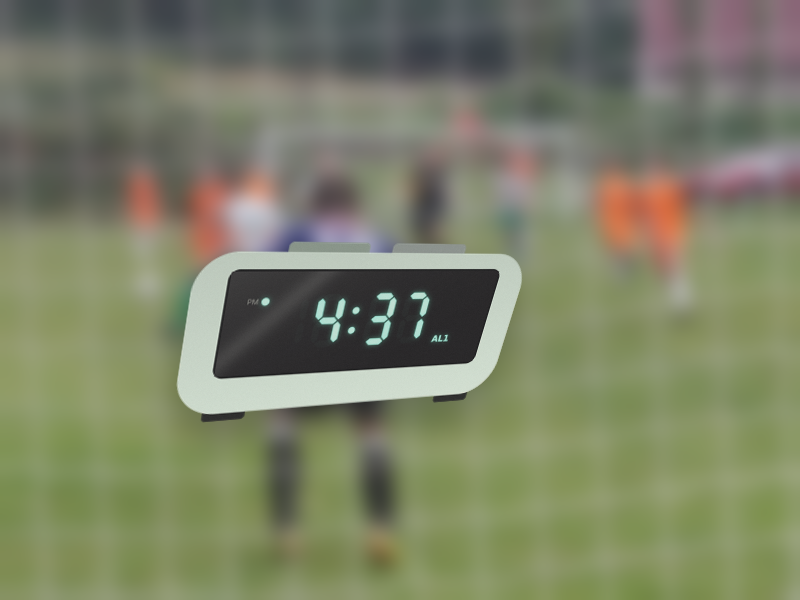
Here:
4,37
